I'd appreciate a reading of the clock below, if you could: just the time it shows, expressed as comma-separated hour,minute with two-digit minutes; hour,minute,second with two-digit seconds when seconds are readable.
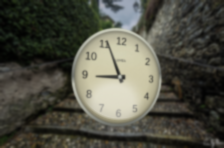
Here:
8,56
